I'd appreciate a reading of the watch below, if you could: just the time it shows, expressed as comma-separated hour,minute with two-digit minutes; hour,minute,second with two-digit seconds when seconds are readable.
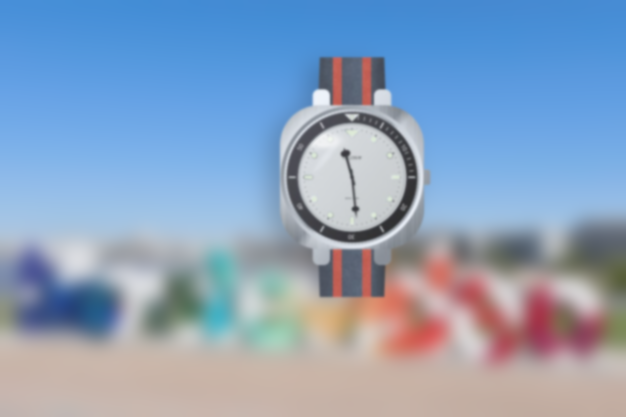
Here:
11,29
